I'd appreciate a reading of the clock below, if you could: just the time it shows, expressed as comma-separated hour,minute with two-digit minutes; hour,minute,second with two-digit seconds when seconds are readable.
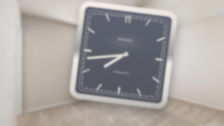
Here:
7,43
